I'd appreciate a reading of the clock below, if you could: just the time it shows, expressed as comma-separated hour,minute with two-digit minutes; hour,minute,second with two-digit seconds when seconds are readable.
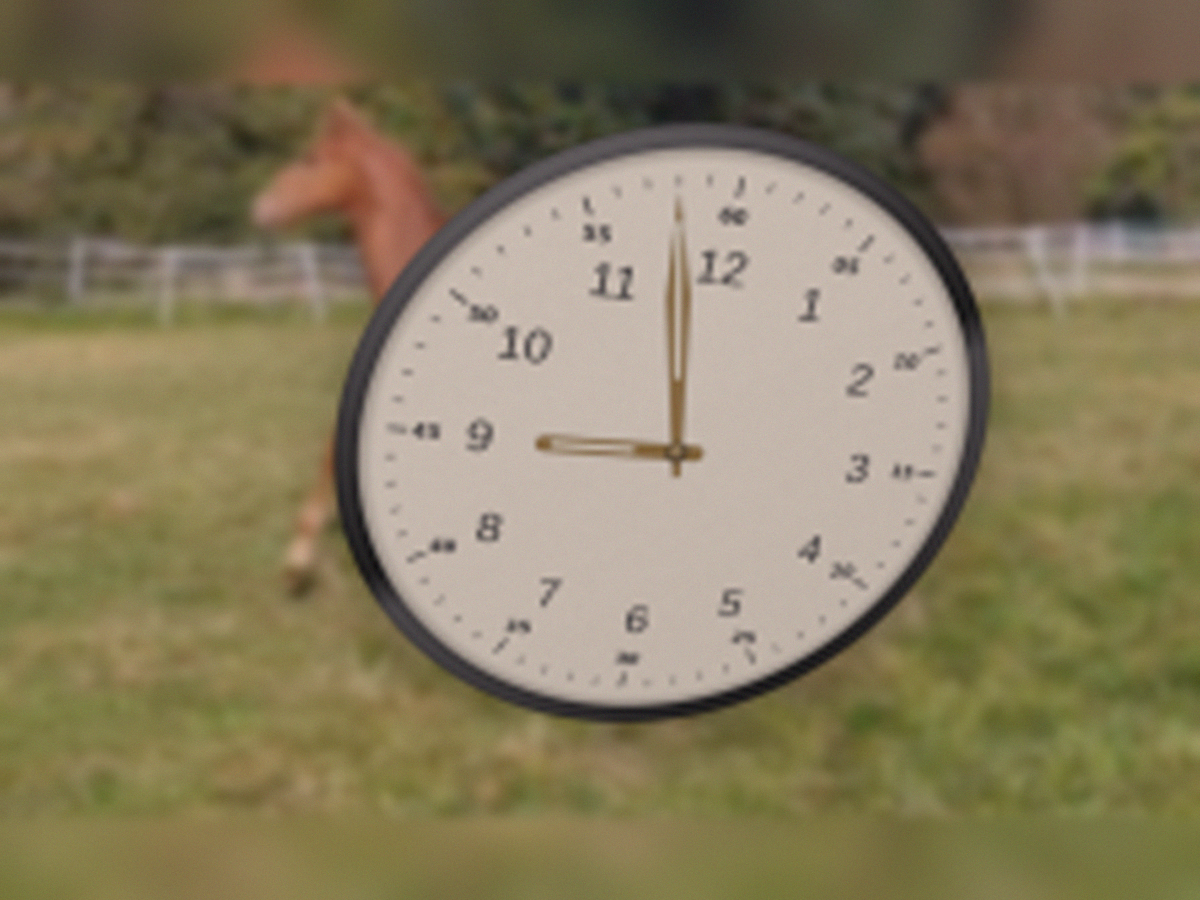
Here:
8,58
